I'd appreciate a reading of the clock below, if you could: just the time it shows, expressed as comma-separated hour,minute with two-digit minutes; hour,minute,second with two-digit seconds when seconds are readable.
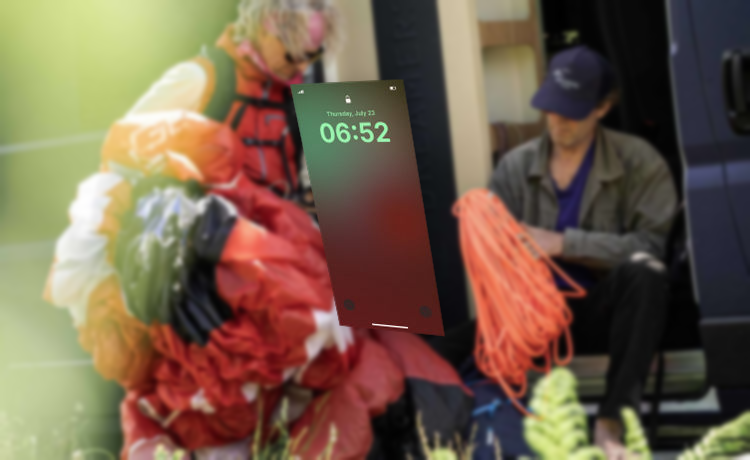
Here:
6,52
